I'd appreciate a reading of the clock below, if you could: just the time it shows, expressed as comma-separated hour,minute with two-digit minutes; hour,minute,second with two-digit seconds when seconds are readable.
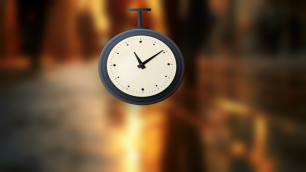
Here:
11,09
